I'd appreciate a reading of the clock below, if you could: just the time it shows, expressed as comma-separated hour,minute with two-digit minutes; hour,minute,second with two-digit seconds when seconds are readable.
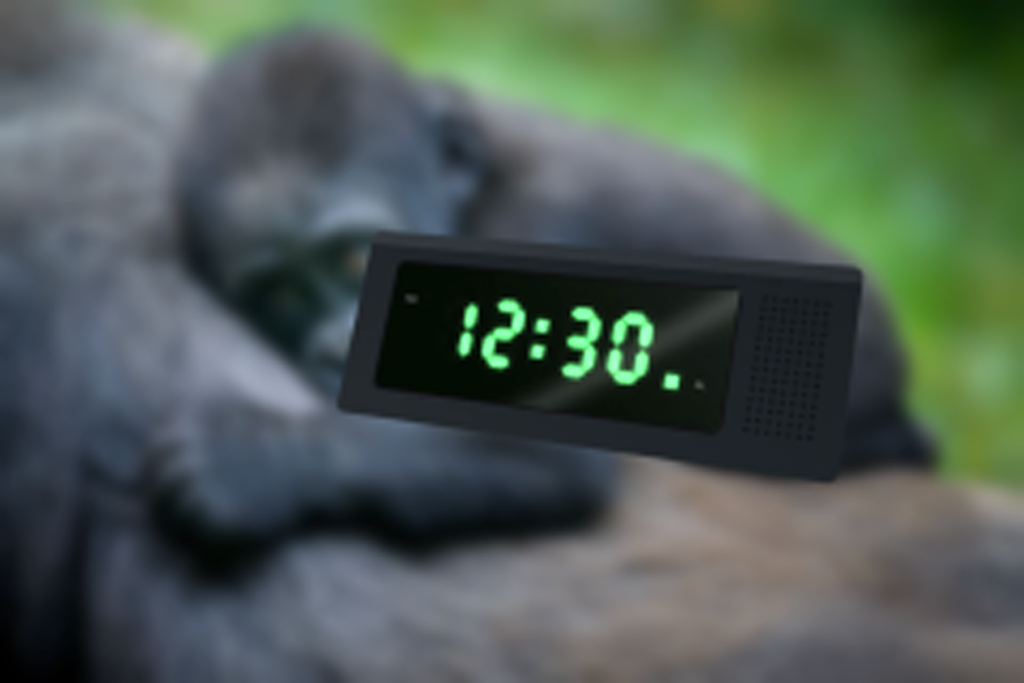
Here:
12,30
